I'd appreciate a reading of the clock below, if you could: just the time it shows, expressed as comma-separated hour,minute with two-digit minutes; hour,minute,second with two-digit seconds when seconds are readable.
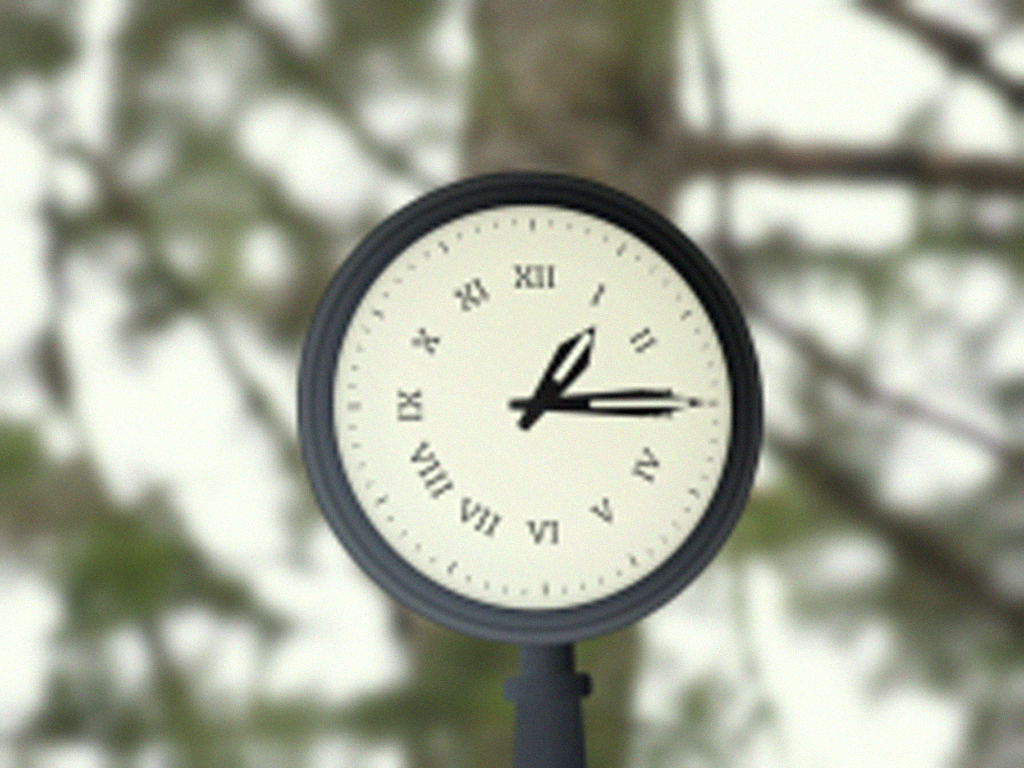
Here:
1,15
